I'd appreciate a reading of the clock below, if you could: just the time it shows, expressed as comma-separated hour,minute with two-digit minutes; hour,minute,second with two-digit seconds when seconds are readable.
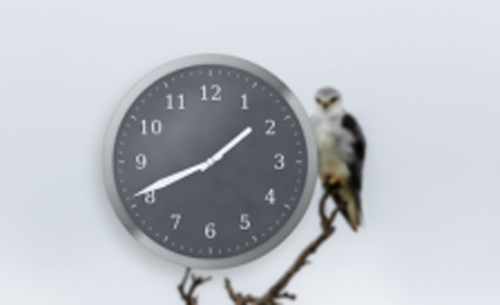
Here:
1,41
